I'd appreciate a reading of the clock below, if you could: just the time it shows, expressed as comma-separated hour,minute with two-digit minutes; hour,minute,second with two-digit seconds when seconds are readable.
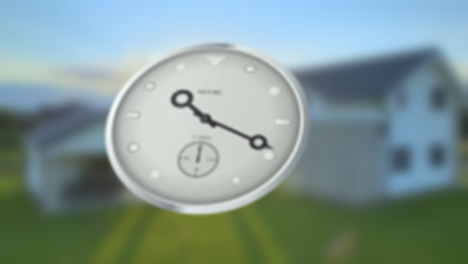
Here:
10,19
